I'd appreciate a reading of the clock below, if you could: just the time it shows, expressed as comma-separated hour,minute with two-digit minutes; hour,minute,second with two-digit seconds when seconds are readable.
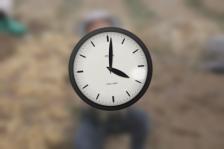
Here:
4,01
